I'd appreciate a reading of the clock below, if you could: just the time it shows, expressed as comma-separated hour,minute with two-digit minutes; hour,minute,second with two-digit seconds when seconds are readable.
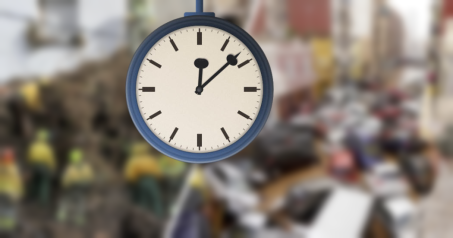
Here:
12,08
